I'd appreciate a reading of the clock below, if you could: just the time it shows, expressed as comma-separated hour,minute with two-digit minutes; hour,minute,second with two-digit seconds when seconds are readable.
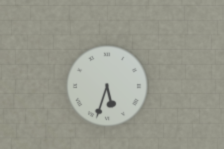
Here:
5,33
